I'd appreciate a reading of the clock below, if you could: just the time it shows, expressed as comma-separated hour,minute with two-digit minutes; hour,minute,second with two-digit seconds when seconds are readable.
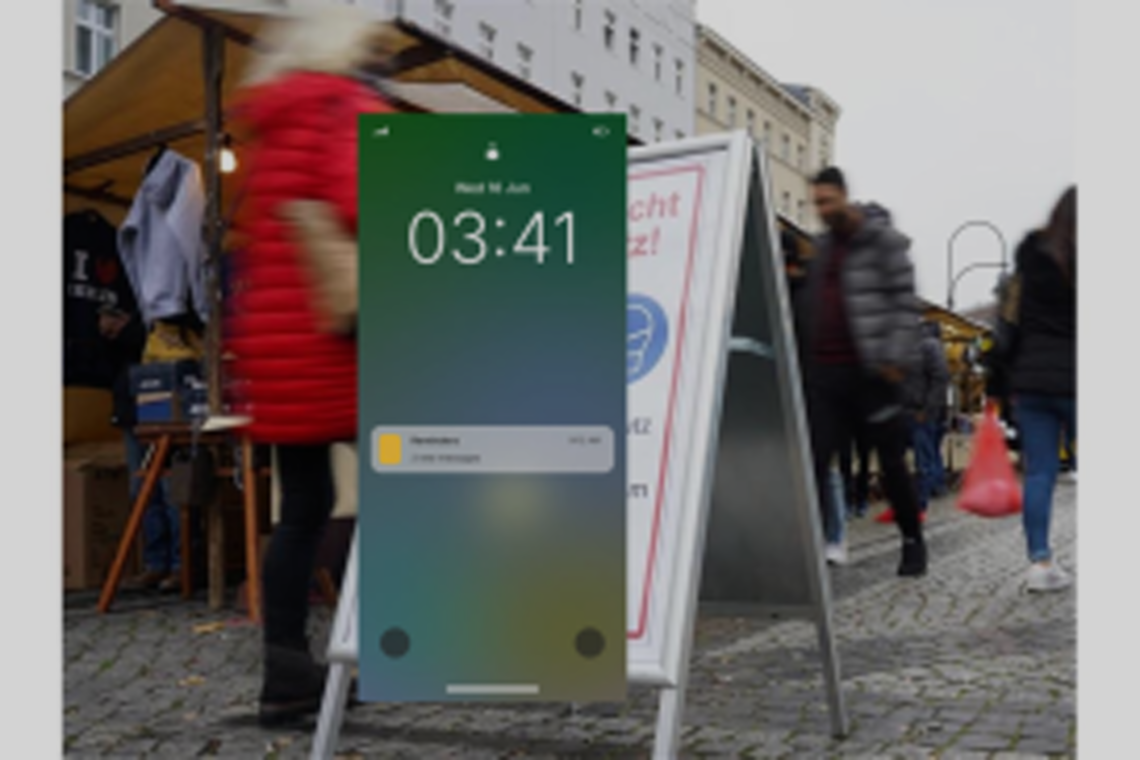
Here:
3,41
